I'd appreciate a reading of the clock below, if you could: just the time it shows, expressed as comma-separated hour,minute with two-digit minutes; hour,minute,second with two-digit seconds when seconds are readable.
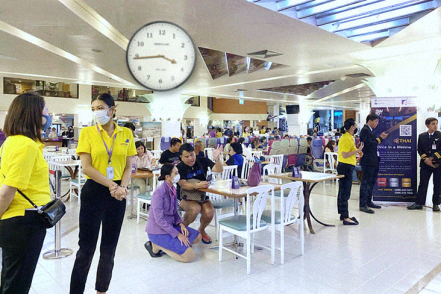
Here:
3,44
